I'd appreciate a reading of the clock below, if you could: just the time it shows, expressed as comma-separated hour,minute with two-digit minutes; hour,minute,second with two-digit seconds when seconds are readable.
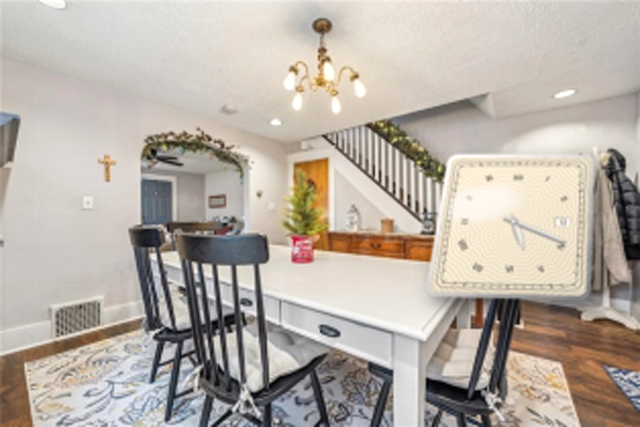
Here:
5,19
